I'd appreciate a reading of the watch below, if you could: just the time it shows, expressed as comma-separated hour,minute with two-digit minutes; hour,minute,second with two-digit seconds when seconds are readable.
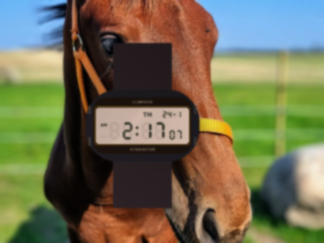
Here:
2,17
